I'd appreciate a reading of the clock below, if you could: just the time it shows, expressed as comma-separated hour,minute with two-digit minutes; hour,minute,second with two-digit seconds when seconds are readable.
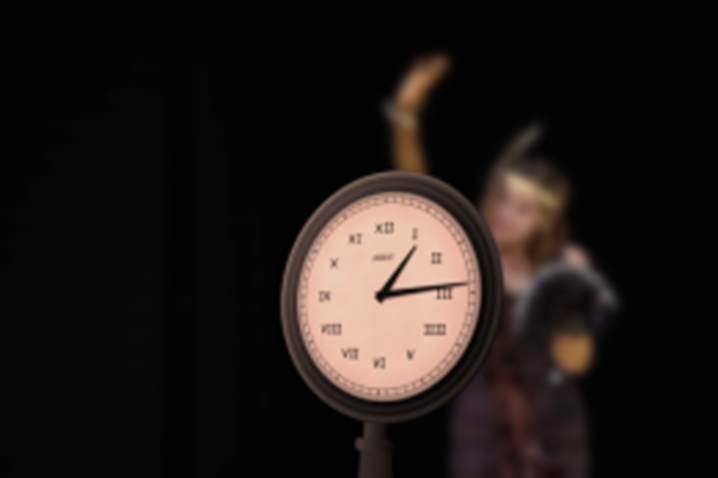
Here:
1,14
